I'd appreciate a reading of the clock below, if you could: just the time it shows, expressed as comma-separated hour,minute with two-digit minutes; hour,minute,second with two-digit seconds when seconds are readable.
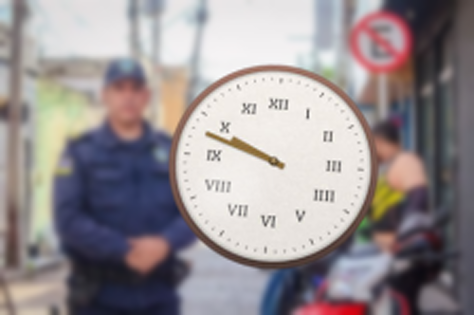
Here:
9,48
